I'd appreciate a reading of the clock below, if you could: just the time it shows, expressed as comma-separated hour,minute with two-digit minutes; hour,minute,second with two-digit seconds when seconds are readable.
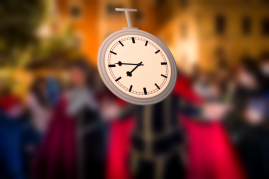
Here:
7,46
